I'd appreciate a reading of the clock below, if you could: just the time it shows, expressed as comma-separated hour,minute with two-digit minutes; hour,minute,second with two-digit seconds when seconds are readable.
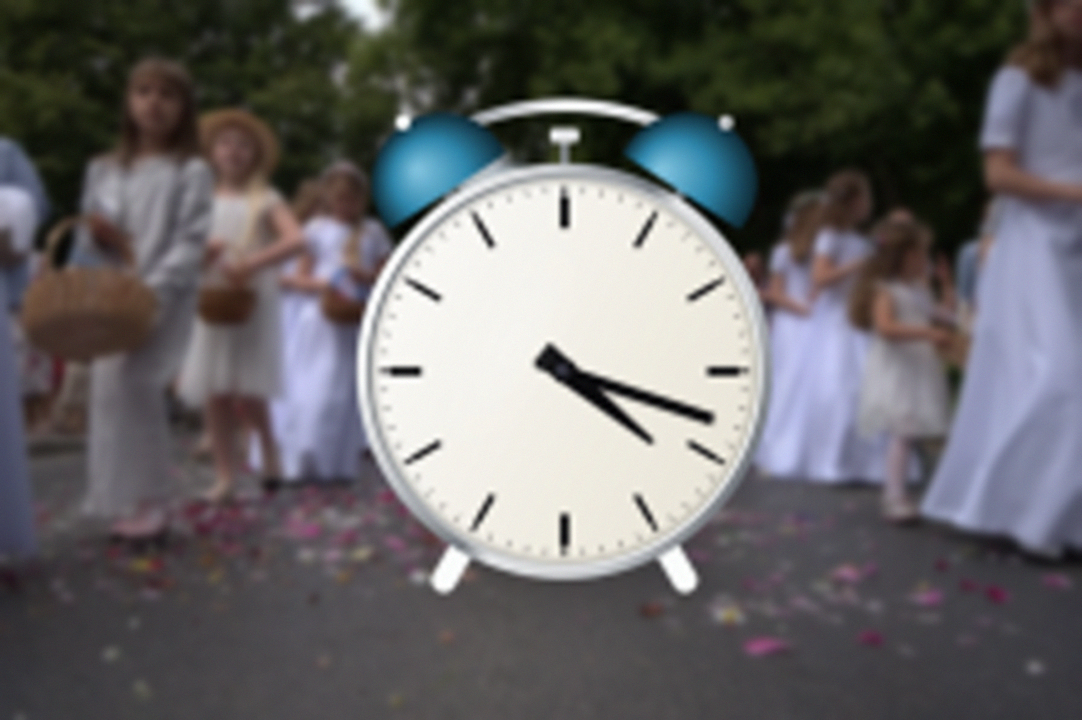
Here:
4,18
